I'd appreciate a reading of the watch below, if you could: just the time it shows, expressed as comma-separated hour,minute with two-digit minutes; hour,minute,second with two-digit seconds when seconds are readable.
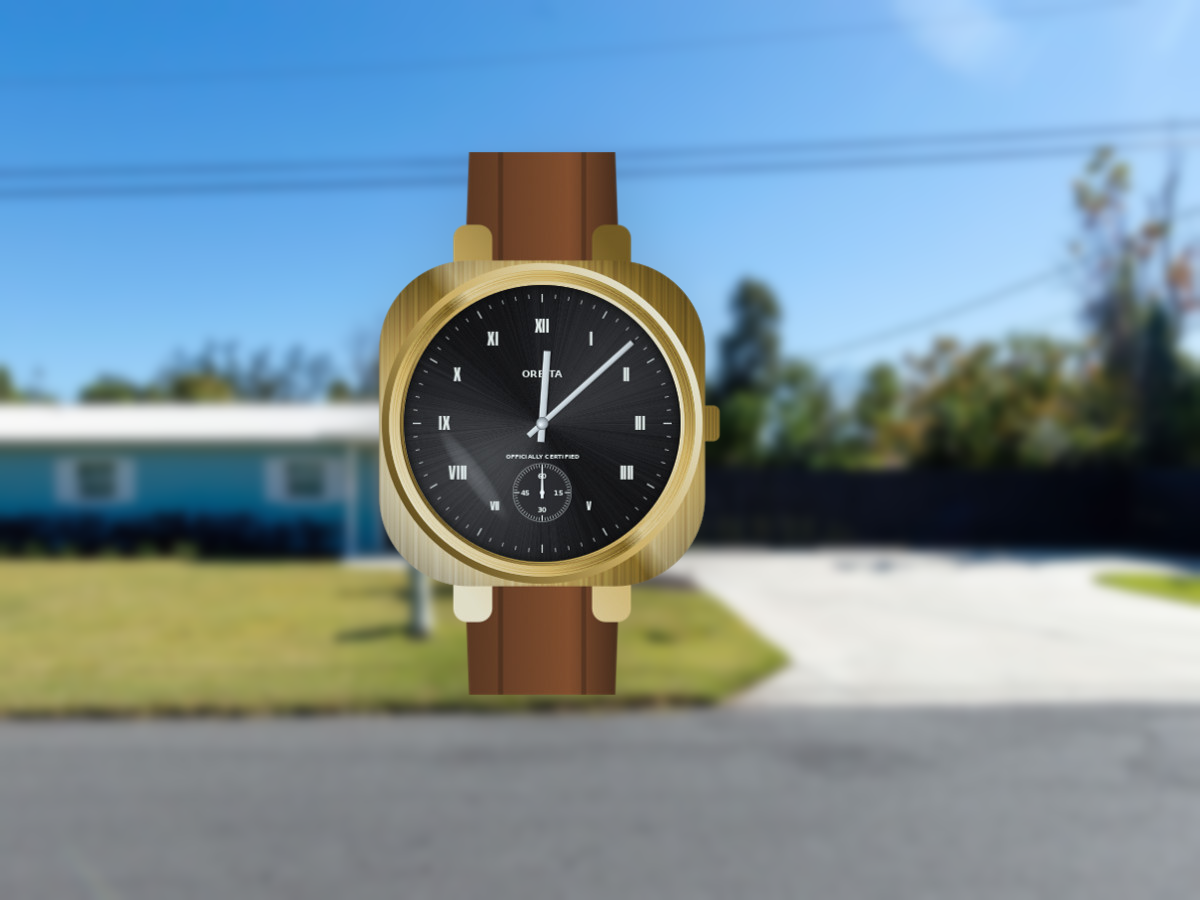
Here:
12,08
